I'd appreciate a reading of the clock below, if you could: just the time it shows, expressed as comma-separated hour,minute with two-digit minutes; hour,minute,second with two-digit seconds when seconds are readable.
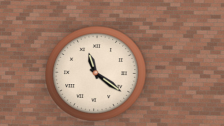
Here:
11,21
